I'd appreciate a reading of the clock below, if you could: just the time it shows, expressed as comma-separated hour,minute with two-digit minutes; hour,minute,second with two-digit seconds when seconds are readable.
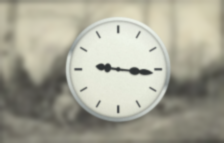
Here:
9,16
